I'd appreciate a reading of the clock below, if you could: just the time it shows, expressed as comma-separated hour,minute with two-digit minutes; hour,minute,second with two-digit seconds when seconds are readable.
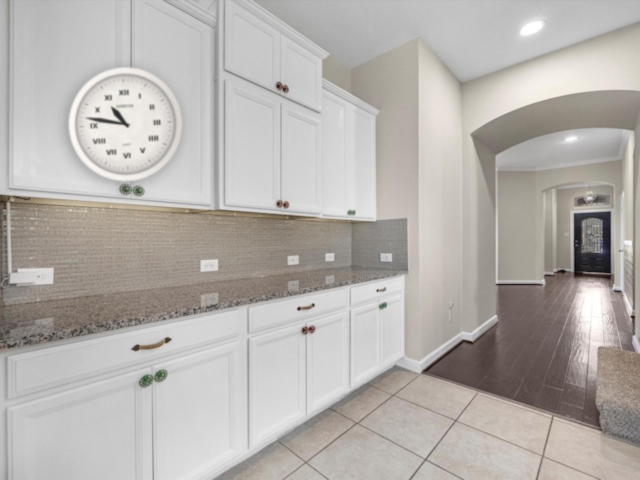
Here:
10,47
